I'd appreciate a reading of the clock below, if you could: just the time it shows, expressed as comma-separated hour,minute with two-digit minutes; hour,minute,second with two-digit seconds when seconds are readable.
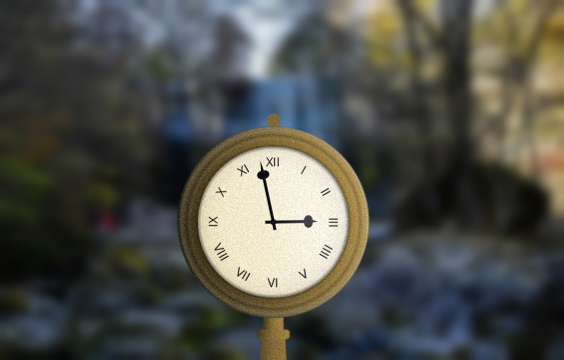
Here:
2,58
